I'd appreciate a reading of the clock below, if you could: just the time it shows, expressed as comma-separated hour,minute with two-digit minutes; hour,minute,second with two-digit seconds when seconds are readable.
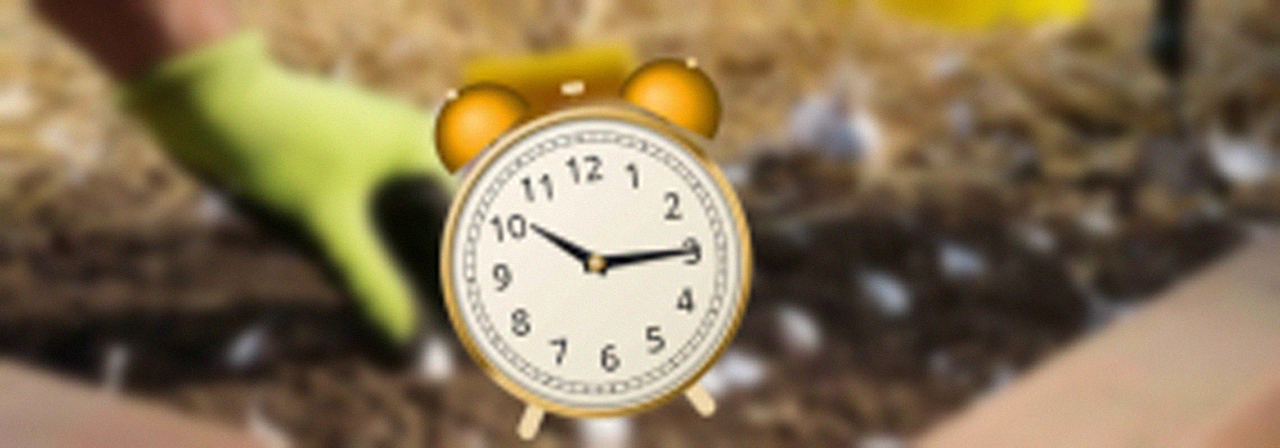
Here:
10,15
